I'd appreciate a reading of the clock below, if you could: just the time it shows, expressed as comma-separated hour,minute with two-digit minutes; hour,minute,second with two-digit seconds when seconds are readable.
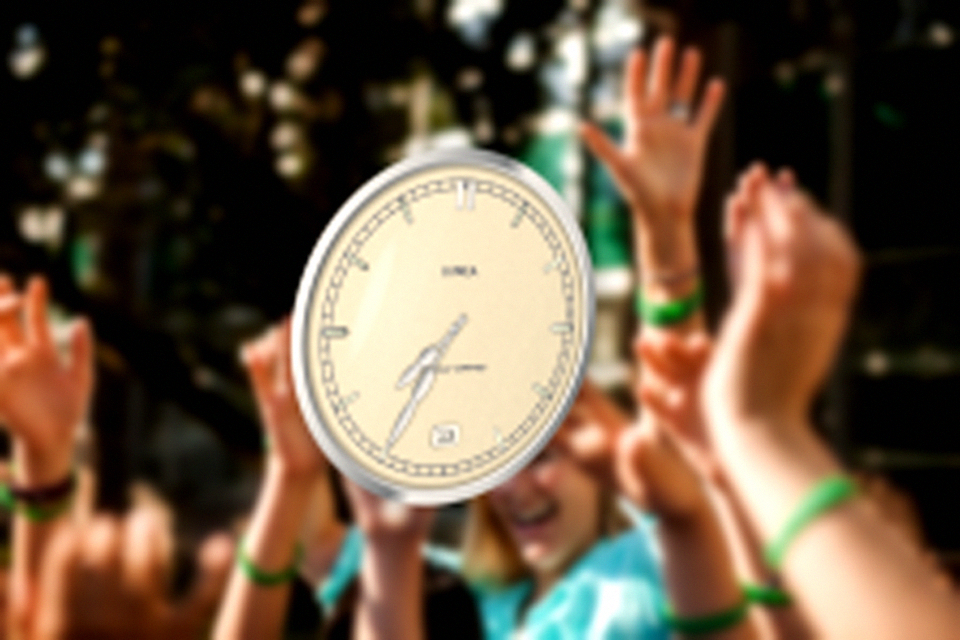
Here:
7,35
